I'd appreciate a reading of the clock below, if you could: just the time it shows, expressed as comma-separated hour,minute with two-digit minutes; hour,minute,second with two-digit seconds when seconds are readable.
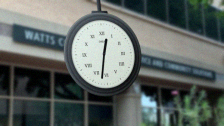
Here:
12,32
